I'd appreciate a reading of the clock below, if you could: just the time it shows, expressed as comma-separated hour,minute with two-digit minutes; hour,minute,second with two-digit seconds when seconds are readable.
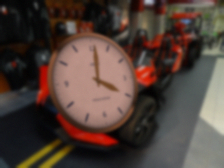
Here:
4,01
